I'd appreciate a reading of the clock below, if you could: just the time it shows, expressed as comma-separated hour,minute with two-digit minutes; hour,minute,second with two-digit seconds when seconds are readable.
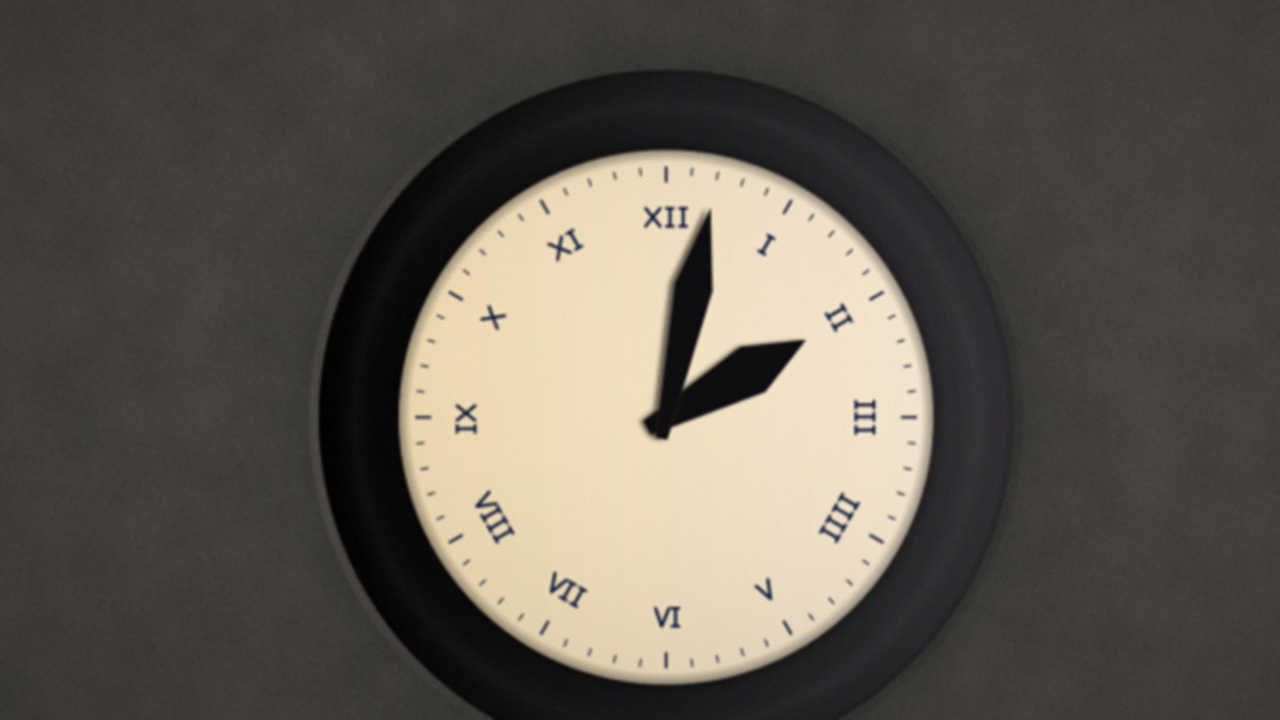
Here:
2,02
